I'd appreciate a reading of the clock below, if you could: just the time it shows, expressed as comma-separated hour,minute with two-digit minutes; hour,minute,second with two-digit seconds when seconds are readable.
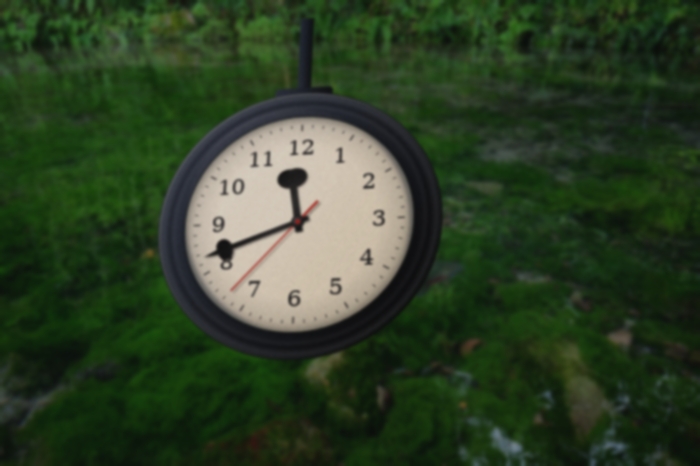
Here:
11,41,37
